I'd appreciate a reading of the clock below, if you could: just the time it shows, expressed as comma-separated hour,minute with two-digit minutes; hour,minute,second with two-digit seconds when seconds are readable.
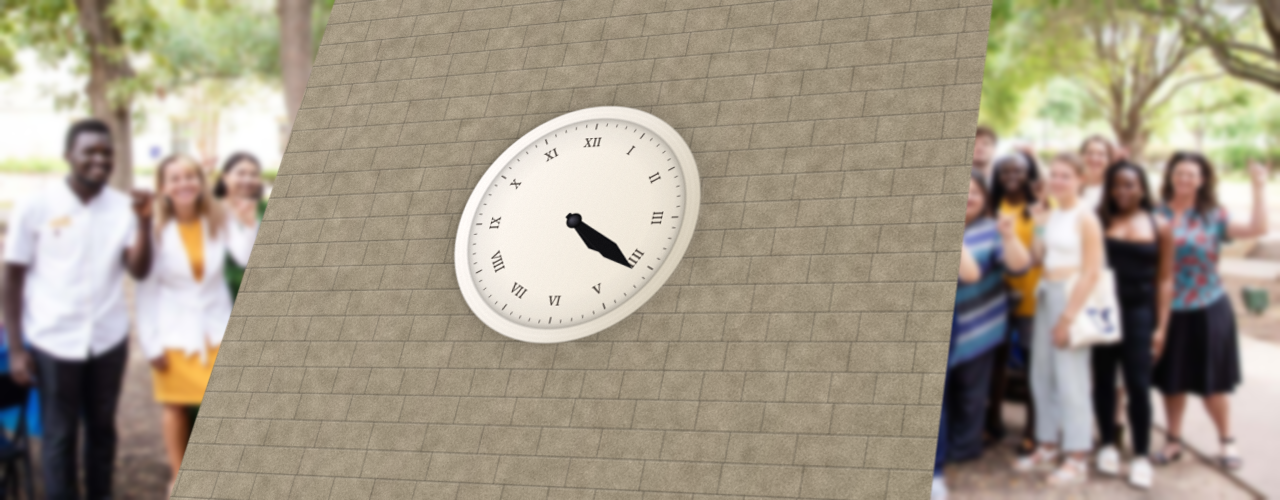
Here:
4,21
